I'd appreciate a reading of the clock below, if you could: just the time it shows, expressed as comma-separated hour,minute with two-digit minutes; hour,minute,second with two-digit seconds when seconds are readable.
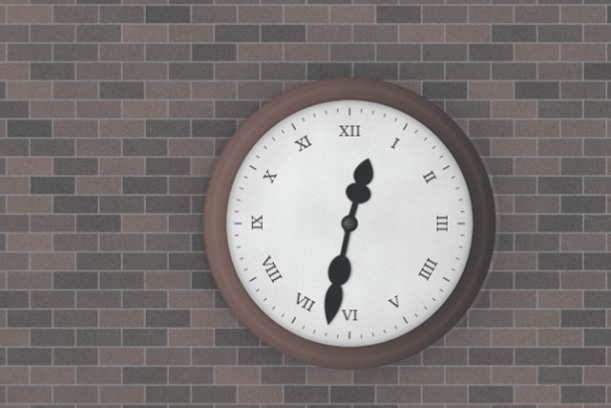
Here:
12,32
